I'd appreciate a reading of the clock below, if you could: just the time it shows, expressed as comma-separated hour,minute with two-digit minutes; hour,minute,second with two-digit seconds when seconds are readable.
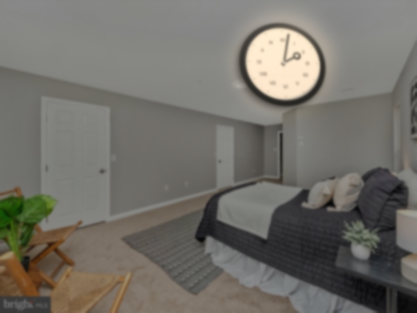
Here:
2,02
